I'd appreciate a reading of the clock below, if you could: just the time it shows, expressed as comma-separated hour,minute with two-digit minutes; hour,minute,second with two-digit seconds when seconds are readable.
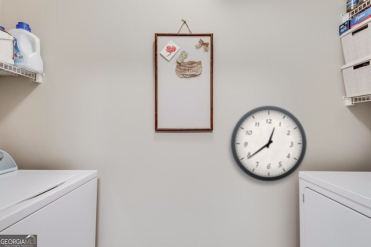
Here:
12,39
